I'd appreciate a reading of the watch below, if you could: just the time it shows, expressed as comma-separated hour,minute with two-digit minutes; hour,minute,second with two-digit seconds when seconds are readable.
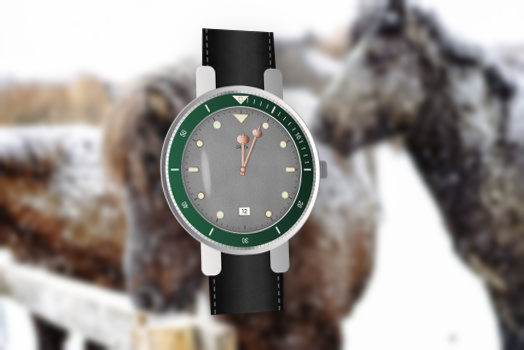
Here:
12,04
